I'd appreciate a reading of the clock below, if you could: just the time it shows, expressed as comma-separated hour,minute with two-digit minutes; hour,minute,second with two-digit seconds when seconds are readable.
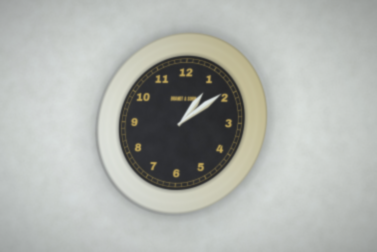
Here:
1,09
